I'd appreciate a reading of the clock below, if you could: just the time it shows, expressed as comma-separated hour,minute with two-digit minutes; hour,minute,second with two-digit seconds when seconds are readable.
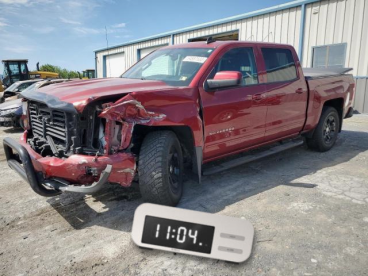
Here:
11,04
